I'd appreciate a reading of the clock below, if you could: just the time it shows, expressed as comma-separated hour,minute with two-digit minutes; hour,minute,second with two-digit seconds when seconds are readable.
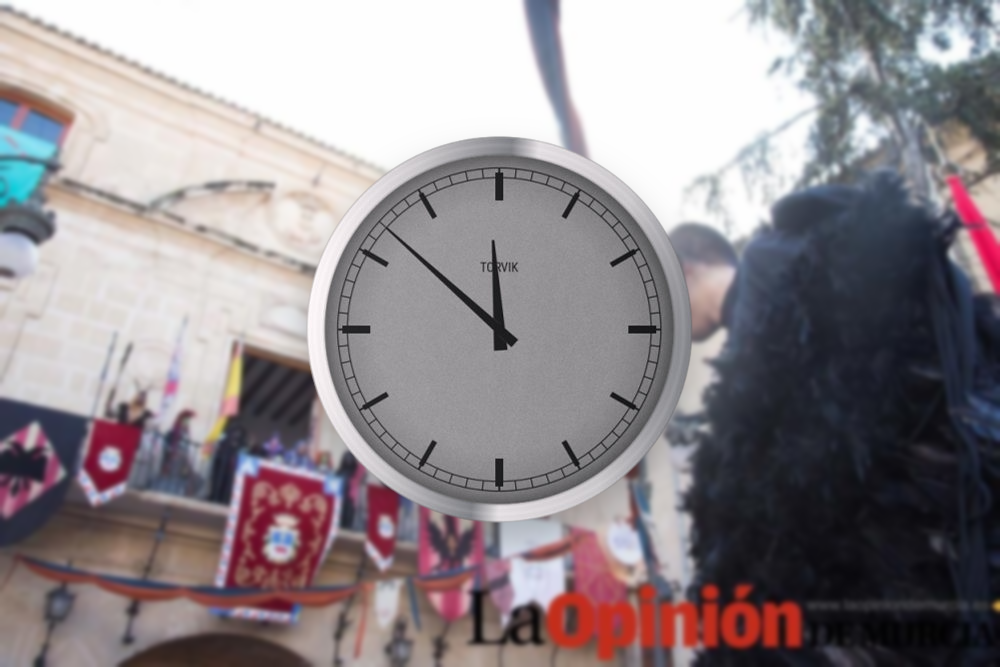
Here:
11,52
